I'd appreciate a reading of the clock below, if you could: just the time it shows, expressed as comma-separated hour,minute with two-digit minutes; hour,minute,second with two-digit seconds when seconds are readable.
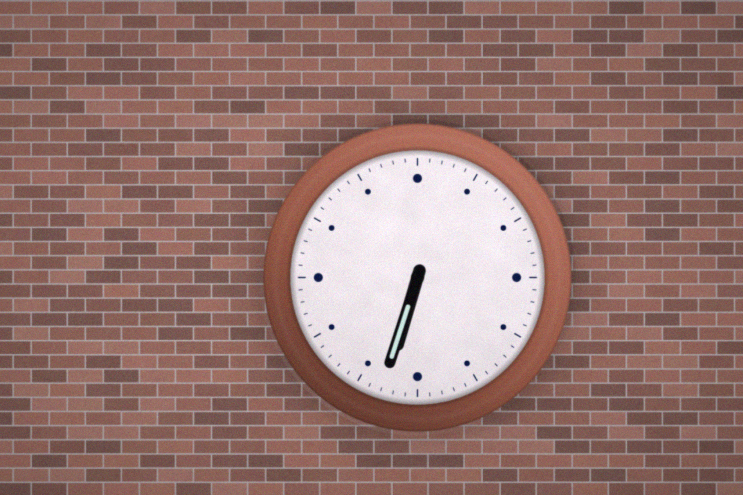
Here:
6,33
